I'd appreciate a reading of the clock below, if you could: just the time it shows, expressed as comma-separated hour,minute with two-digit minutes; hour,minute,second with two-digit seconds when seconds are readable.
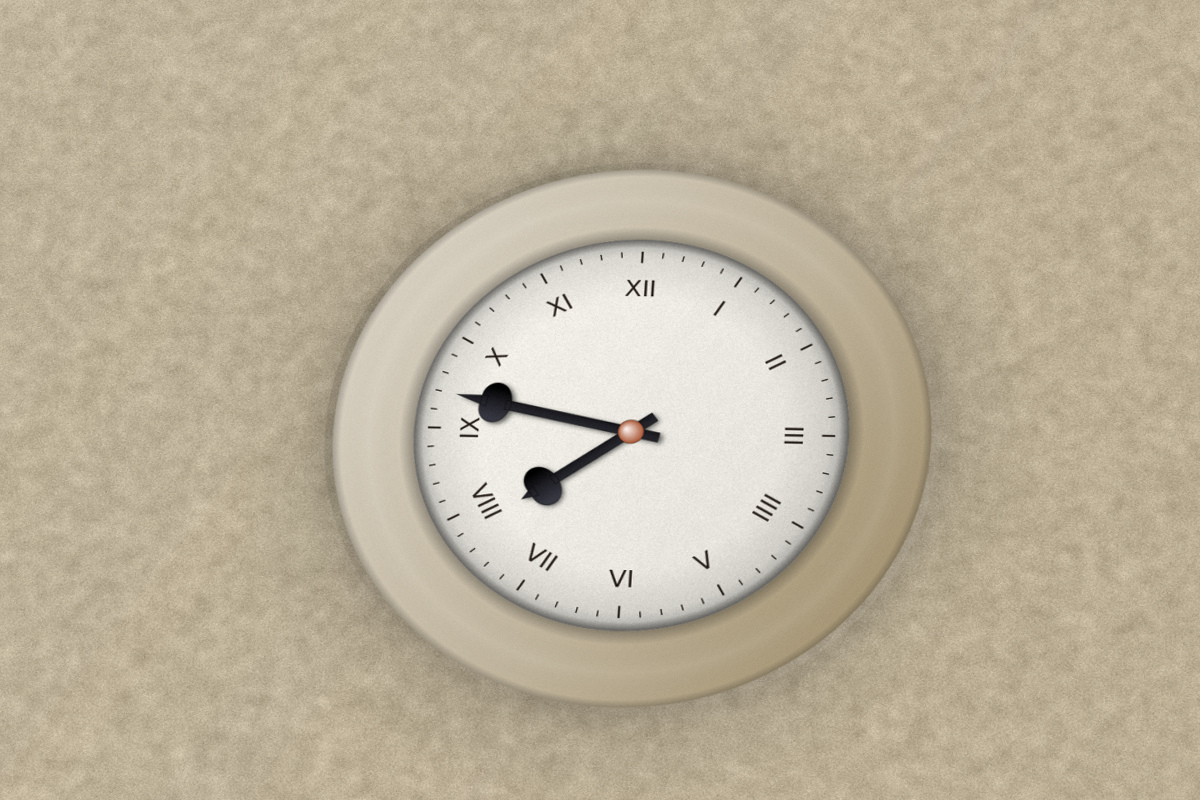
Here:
7,47
